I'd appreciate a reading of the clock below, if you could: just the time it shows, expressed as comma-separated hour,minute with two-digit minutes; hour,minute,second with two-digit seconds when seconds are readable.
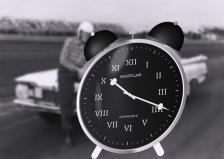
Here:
10,19
